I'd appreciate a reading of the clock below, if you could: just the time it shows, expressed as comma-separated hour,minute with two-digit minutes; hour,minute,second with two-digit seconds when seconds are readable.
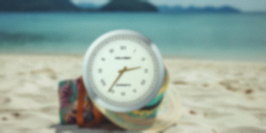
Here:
2,36
